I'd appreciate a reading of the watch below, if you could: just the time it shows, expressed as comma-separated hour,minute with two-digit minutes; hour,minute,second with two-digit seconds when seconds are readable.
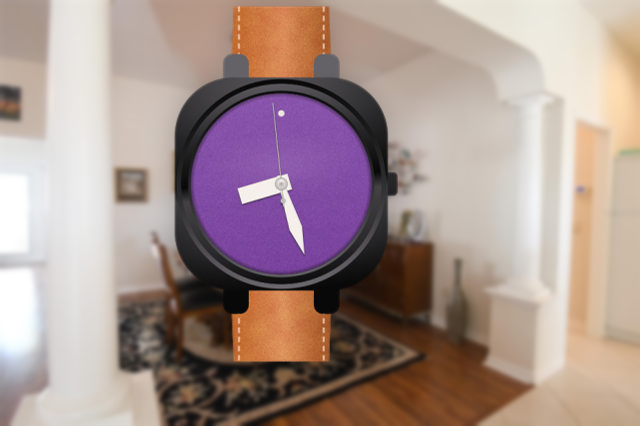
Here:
8,26,59
